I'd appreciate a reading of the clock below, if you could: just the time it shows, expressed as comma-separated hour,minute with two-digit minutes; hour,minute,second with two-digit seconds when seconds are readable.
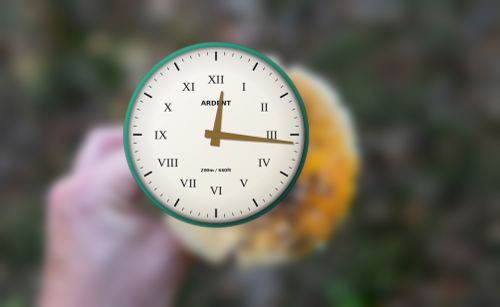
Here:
12,16
